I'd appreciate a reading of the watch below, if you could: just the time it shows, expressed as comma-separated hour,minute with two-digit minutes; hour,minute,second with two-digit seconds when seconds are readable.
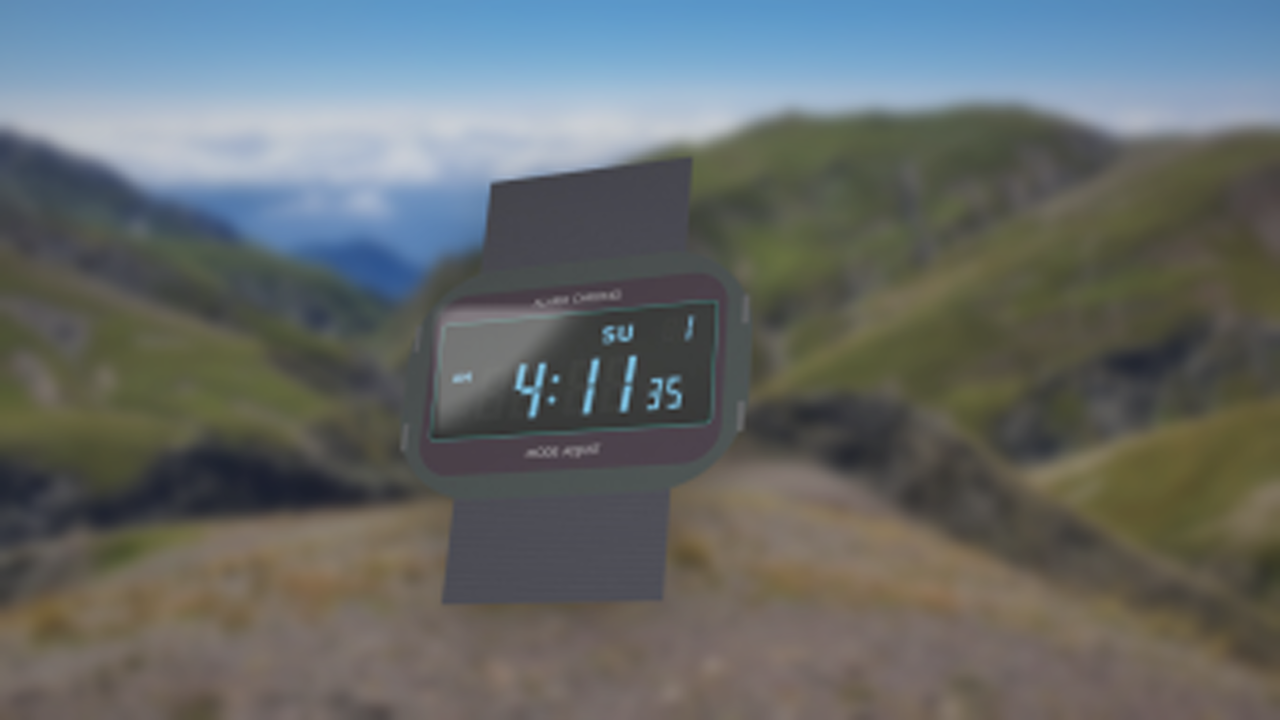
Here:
4,11,35
